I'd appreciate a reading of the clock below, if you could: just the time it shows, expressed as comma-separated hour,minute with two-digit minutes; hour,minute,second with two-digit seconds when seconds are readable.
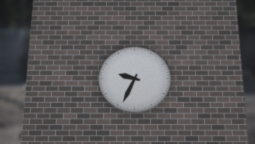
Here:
9,34
